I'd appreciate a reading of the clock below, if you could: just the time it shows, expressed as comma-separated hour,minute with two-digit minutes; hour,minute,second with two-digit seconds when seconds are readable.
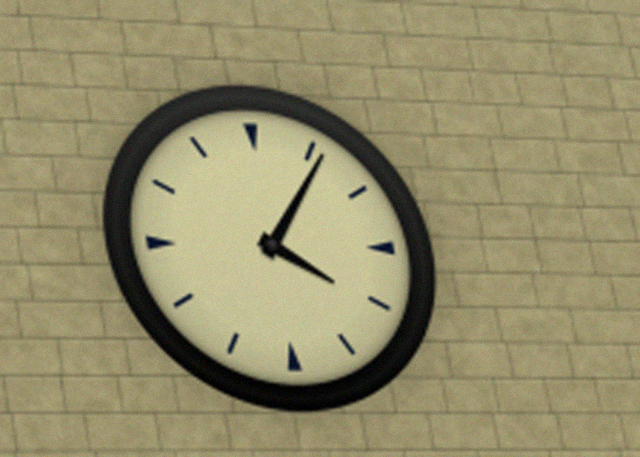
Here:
4,06
